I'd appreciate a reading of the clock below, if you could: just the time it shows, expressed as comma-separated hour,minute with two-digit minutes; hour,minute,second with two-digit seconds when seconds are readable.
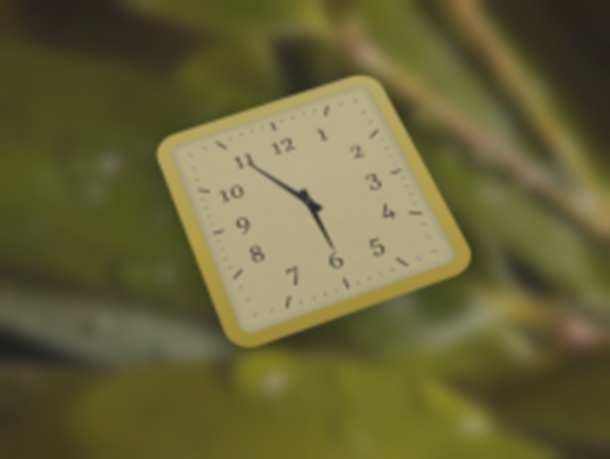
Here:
5,55
